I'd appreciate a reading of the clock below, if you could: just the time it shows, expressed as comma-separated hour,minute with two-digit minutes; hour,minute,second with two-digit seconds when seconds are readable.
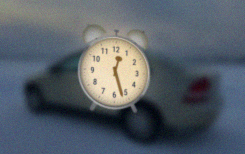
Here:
12,27
